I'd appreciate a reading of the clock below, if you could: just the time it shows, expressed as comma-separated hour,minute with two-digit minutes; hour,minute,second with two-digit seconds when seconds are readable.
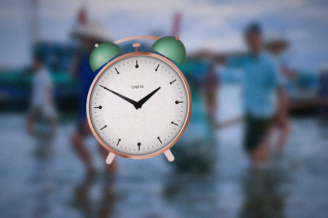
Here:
1,50
